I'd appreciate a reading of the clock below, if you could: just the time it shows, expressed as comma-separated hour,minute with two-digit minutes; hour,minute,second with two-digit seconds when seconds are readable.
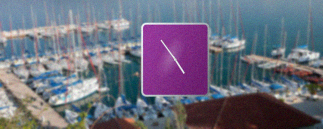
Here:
4,54
